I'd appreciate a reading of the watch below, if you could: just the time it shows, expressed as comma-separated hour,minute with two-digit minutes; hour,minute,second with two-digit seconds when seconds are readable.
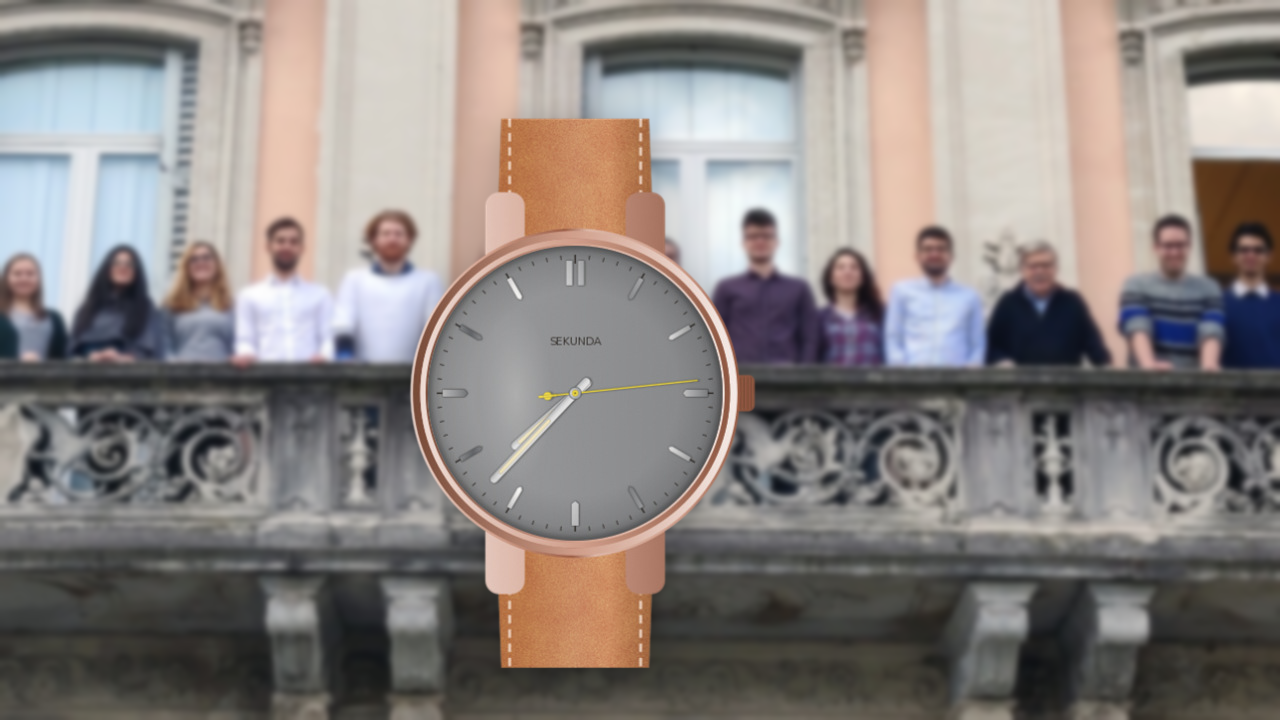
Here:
7,37,14
